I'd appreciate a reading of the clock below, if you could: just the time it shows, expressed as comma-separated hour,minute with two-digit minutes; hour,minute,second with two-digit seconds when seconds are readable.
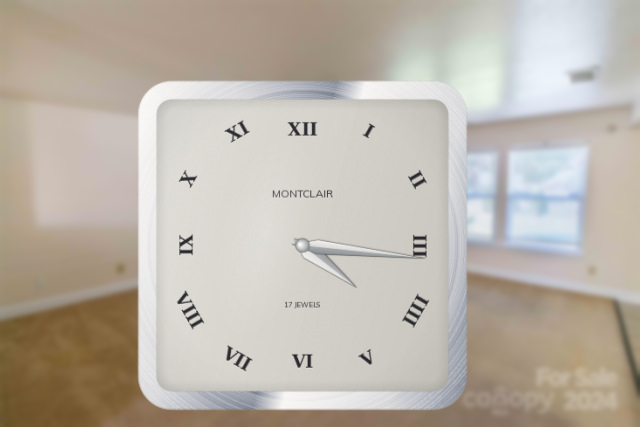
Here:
4,16
